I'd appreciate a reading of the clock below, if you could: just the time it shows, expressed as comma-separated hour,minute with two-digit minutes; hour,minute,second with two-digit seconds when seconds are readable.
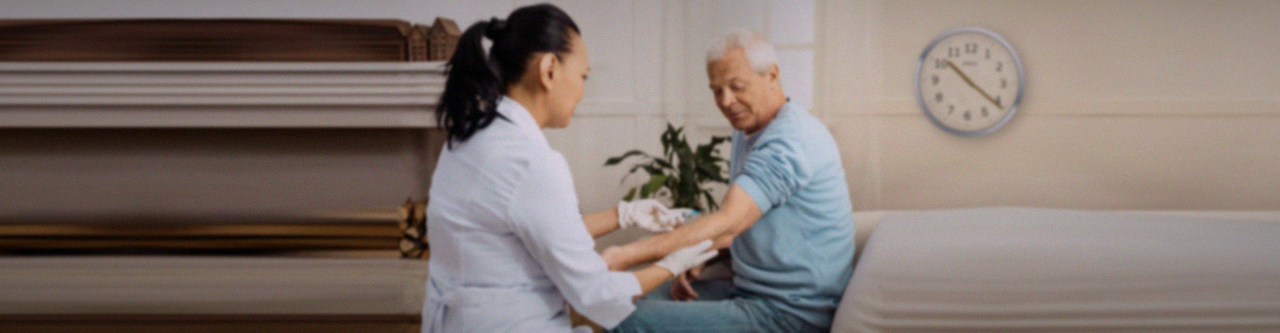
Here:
10,21
